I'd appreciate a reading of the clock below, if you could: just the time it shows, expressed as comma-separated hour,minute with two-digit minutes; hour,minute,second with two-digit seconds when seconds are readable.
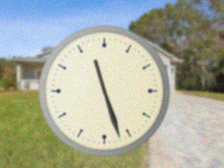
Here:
11,27
